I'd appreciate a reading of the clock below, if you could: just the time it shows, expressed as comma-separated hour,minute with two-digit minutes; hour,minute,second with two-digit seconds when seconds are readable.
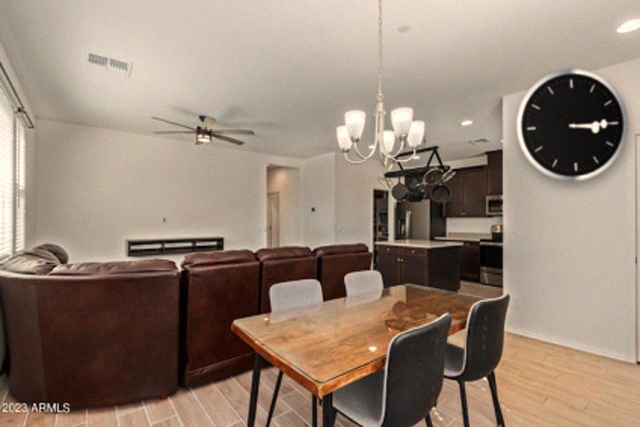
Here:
3,15
